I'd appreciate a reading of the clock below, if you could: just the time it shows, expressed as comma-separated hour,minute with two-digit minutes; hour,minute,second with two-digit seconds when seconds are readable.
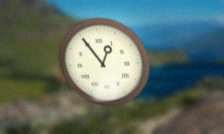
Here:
12,55
